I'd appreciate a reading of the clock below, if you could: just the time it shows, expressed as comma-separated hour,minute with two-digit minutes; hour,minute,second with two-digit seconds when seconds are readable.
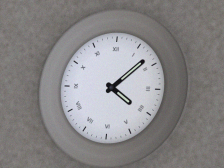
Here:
4,08
